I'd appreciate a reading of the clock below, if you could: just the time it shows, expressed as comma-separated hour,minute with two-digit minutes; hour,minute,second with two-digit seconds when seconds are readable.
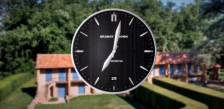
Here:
7,02
